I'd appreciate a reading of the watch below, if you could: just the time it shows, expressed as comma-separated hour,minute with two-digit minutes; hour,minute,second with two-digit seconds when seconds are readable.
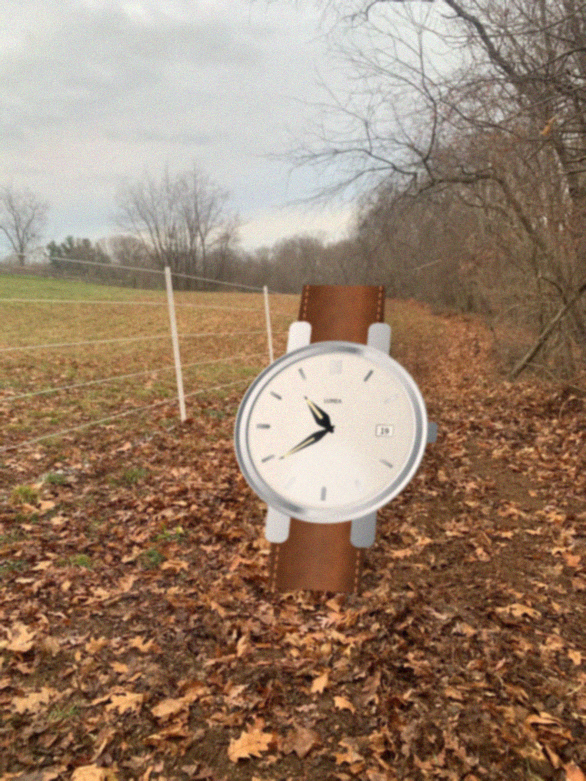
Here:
10,39
